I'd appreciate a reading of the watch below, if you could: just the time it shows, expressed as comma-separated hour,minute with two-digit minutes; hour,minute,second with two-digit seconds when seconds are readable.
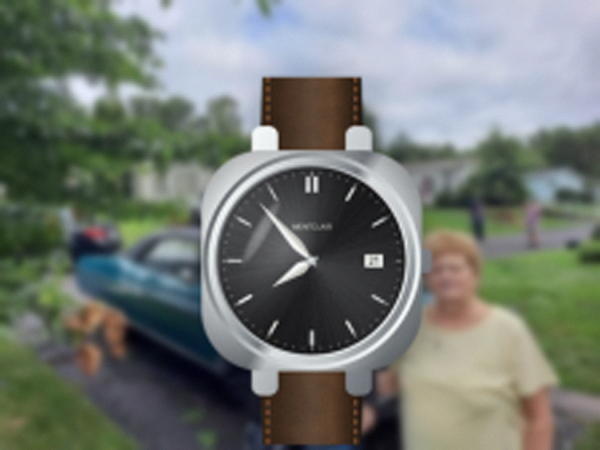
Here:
7,53
